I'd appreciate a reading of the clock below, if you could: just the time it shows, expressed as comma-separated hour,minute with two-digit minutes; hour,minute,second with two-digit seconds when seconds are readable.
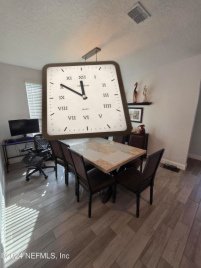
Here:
11,51
